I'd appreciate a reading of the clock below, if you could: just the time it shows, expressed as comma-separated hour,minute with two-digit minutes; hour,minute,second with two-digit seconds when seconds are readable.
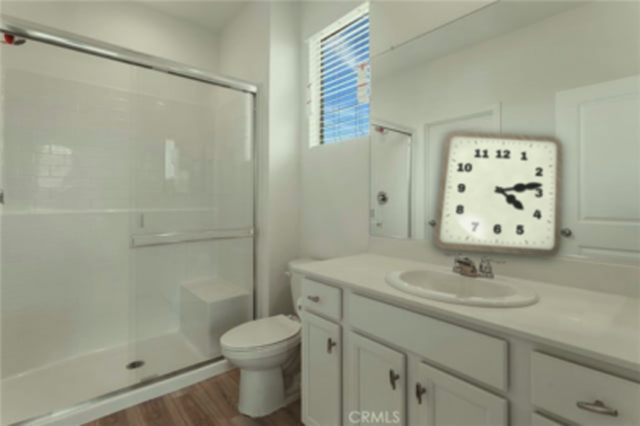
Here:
4,13
